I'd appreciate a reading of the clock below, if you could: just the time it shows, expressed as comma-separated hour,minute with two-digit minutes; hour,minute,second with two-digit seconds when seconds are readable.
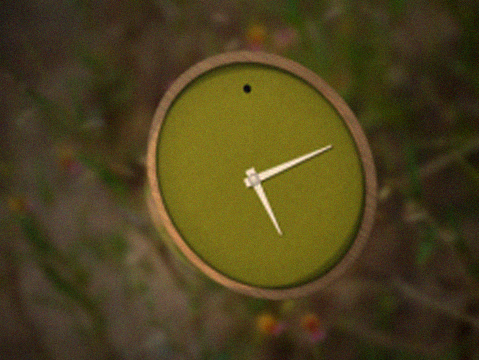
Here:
5,11
